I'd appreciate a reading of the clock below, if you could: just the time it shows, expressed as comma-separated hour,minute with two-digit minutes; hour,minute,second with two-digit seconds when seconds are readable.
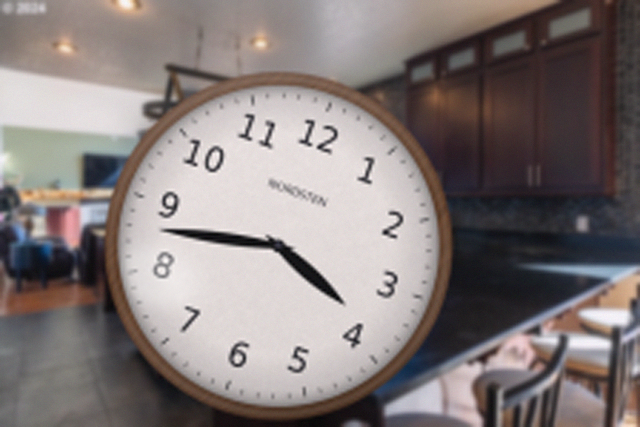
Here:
3,43
